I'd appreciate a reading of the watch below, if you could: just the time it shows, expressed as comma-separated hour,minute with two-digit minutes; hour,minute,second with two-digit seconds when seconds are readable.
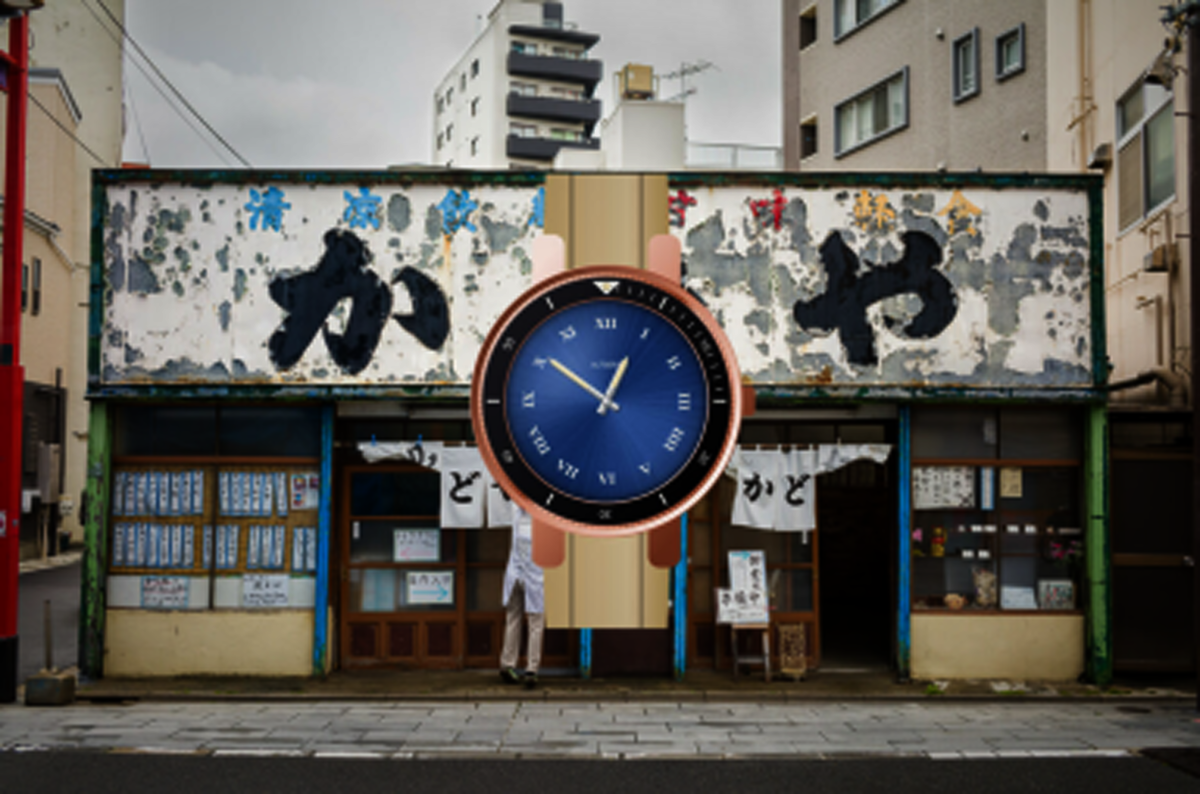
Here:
12,51
